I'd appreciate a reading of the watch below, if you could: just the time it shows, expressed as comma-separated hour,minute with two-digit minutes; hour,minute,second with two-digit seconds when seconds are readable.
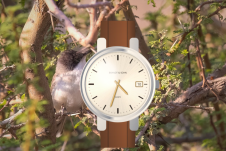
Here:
4,33
